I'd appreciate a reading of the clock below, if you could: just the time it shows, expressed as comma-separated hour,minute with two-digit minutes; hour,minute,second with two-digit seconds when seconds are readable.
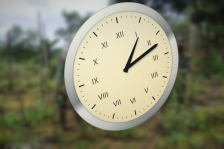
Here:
1,12
